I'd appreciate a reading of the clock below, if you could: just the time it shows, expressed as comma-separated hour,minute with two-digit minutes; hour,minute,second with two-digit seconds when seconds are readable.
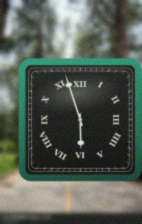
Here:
5,57
